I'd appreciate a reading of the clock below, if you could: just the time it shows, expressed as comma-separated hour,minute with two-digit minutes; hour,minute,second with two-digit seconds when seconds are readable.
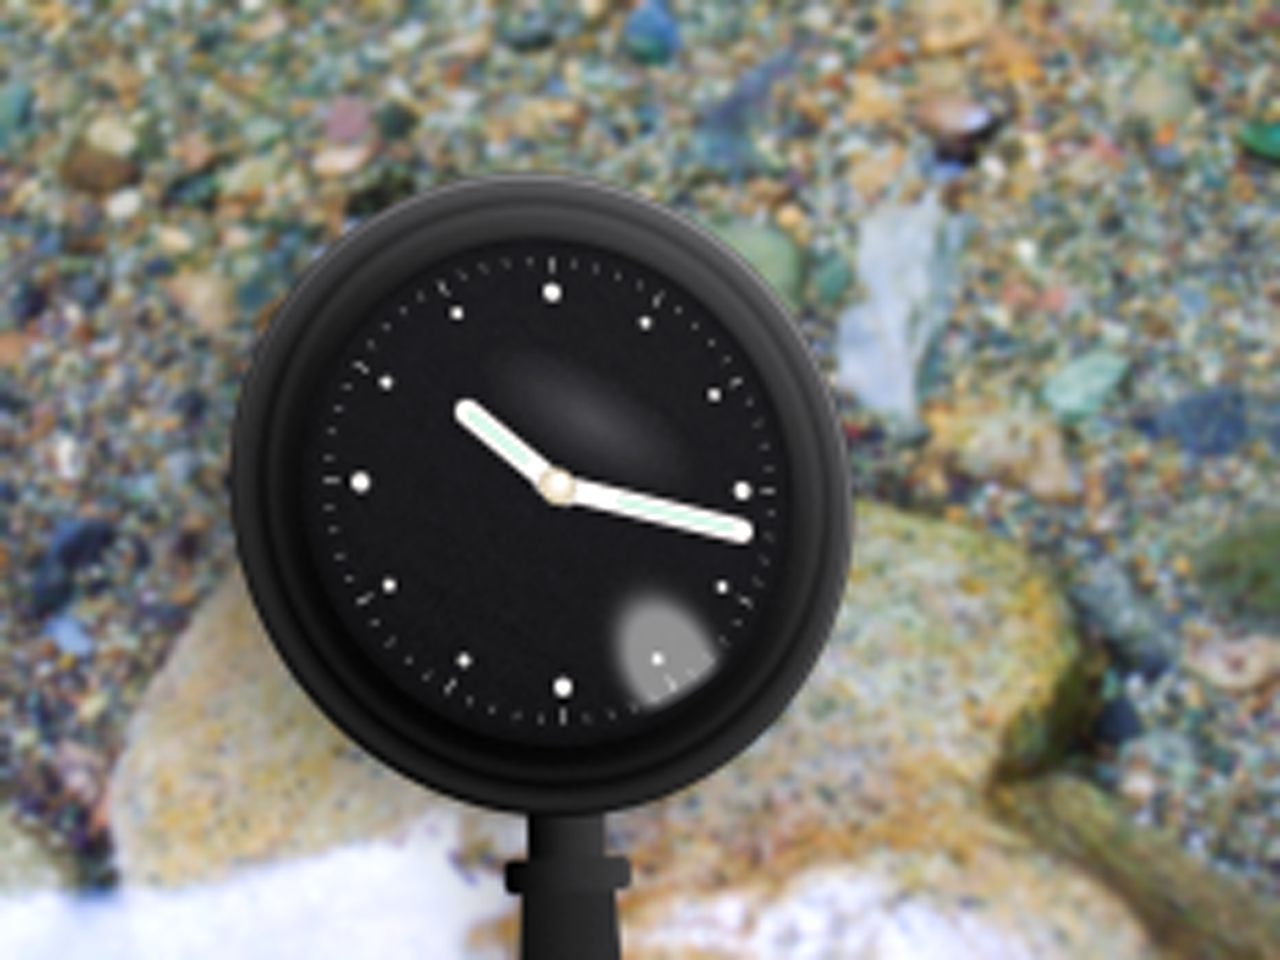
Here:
10,17
